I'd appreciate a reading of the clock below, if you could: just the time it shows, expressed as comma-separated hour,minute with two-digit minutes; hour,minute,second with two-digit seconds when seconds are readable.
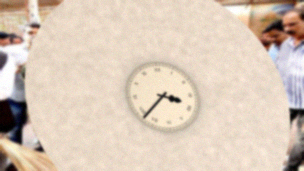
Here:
3,38
